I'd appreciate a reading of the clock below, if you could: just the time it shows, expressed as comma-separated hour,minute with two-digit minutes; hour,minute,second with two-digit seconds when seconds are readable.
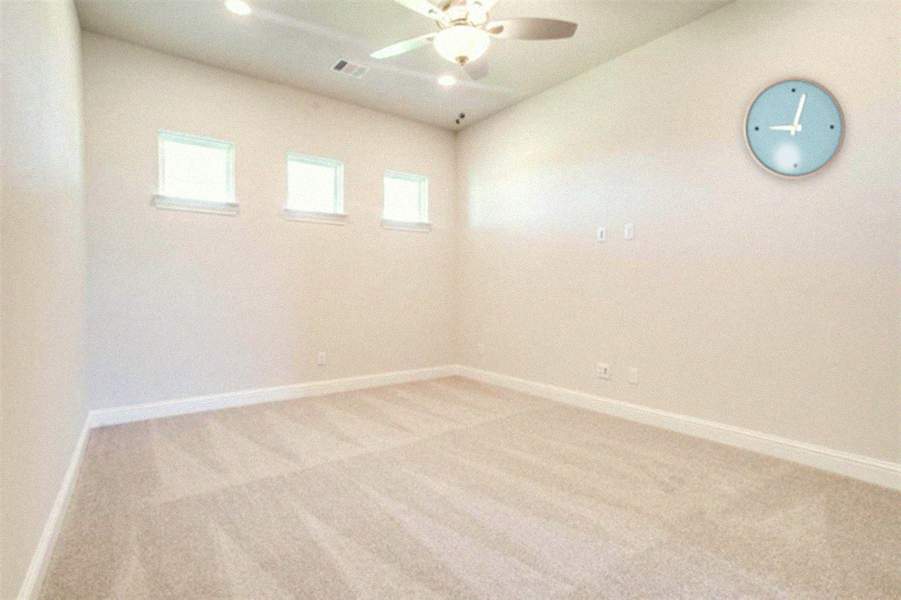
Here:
9,03
